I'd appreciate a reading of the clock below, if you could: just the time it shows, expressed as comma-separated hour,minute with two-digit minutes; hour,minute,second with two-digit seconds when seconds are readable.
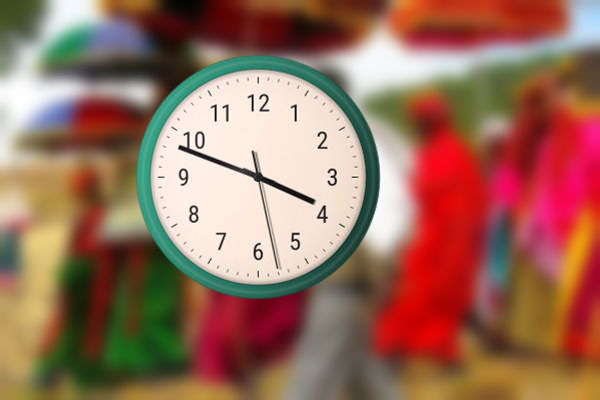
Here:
3,48,28
